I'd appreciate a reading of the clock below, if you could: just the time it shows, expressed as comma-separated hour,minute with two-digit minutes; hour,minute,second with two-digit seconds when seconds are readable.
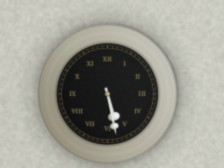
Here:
5,28
